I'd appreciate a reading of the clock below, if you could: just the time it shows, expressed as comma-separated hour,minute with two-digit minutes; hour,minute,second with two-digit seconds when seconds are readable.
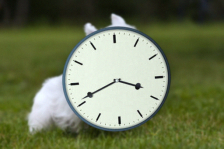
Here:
3,41
